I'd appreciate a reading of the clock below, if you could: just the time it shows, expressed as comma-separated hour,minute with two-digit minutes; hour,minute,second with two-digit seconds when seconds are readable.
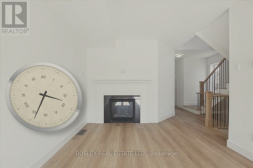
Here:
3,34
